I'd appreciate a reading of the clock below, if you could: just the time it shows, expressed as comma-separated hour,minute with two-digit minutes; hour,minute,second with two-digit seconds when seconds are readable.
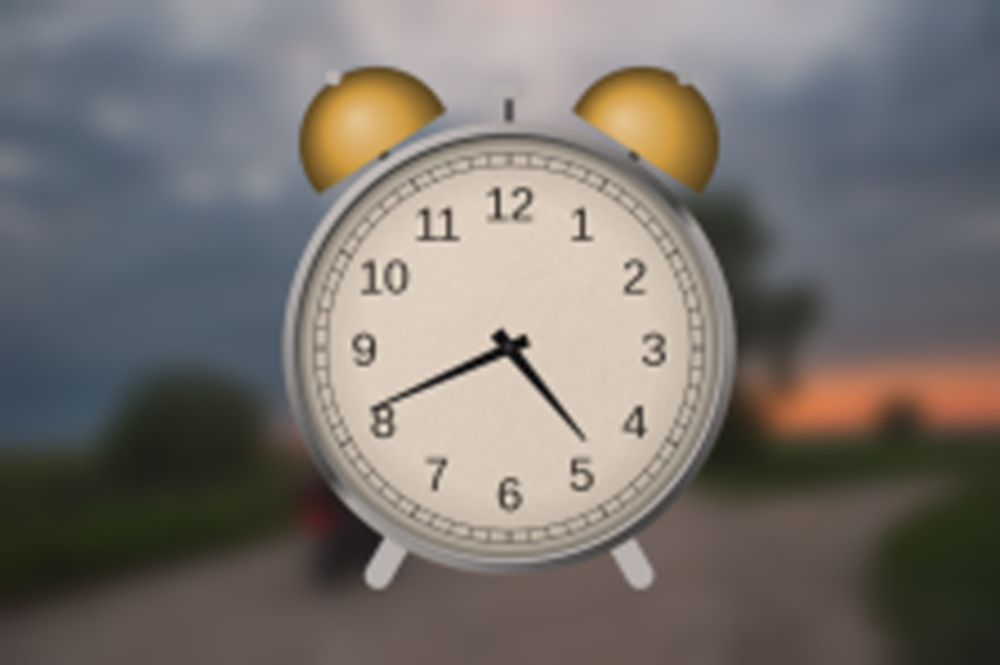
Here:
4,41
